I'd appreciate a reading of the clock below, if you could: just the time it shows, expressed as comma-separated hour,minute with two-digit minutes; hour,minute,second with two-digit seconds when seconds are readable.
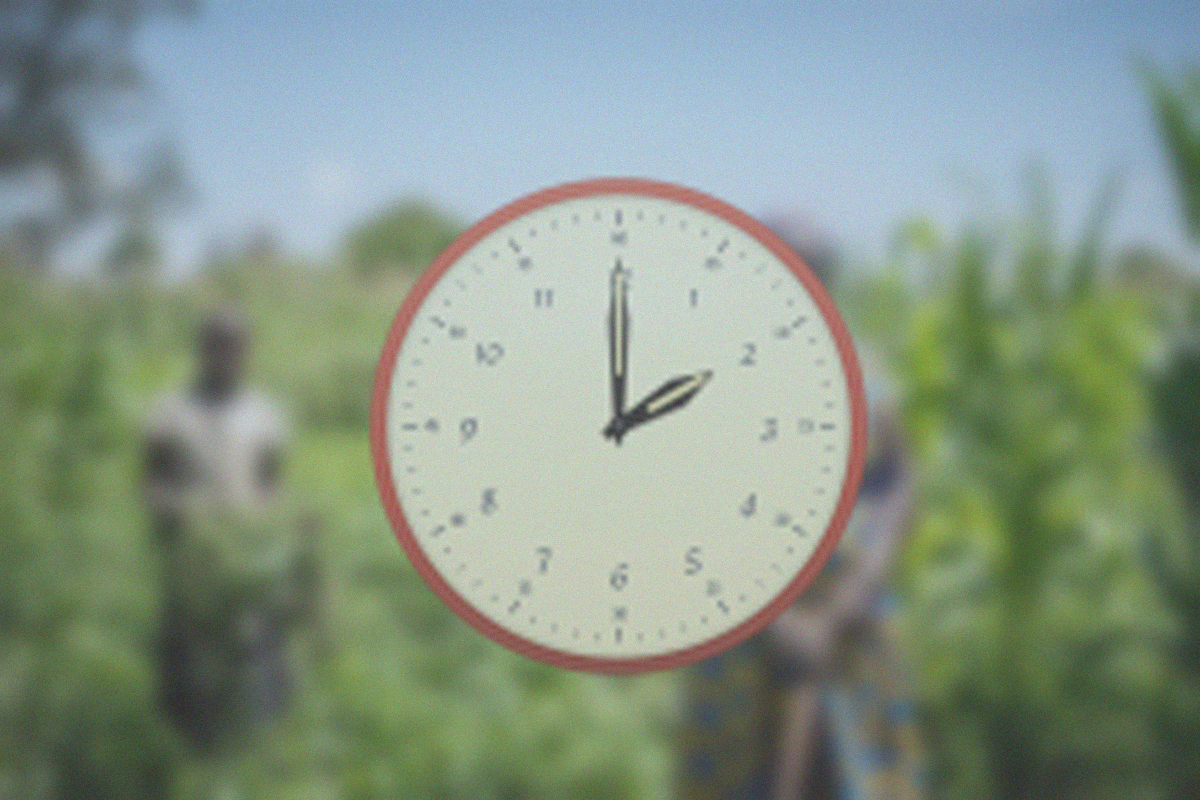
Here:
2,00
